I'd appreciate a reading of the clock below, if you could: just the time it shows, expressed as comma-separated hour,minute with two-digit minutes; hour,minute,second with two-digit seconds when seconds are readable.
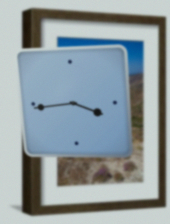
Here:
3,44
